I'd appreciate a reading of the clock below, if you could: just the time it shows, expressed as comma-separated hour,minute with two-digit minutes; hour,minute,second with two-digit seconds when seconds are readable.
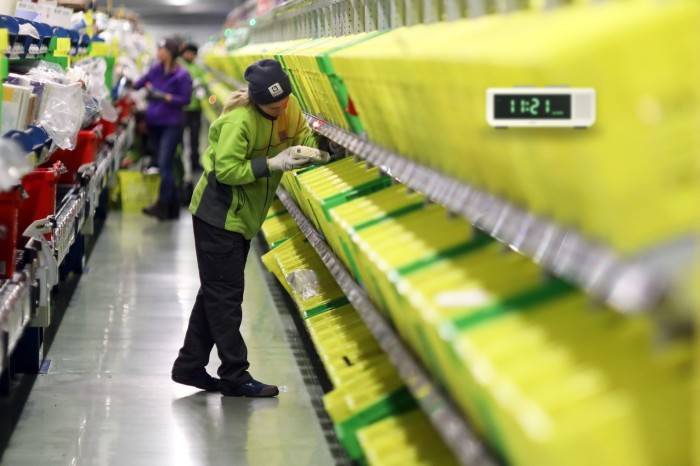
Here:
11,21
